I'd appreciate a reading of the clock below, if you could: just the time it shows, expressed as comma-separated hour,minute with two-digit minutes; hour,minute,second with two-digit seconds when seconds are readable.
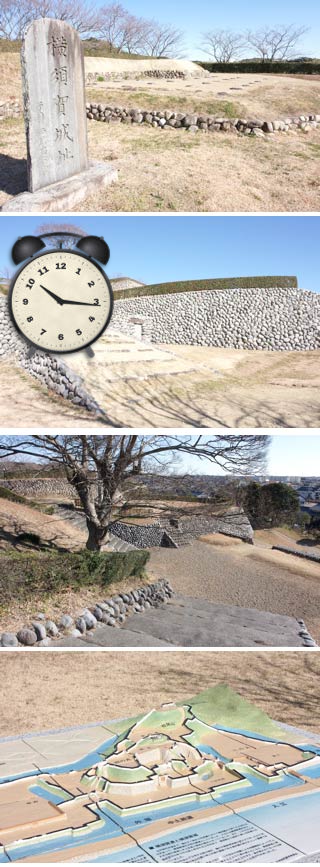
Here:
10,16
